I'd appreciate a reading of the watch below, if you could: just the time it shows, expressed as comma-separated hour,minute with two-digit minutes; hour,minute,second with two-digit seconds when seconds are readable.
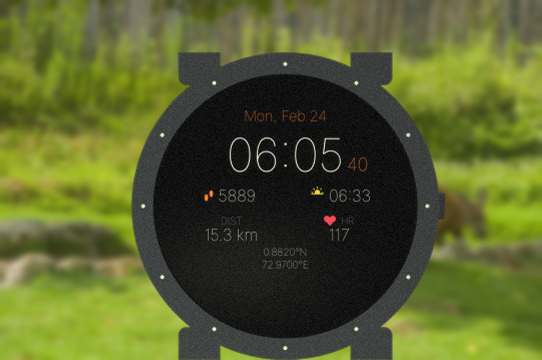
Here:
6,05,40
